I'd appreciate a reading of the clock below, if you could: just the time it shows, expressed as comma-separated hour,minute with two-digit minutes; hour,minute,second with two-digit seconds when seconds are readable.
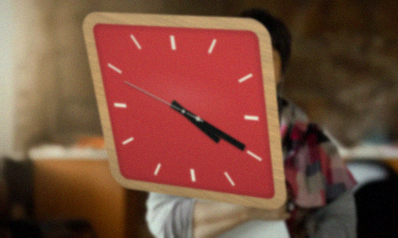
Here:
4,19,49
